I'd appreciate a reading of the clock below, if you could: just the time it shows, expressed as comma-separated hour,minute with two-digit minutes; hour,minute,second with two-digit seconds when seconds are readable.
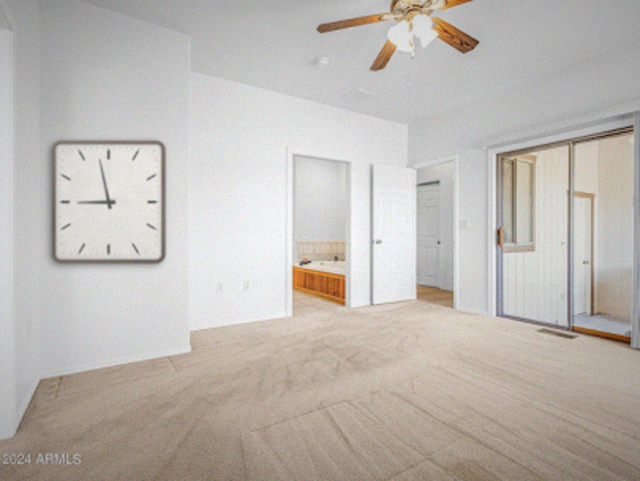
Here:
8,58
